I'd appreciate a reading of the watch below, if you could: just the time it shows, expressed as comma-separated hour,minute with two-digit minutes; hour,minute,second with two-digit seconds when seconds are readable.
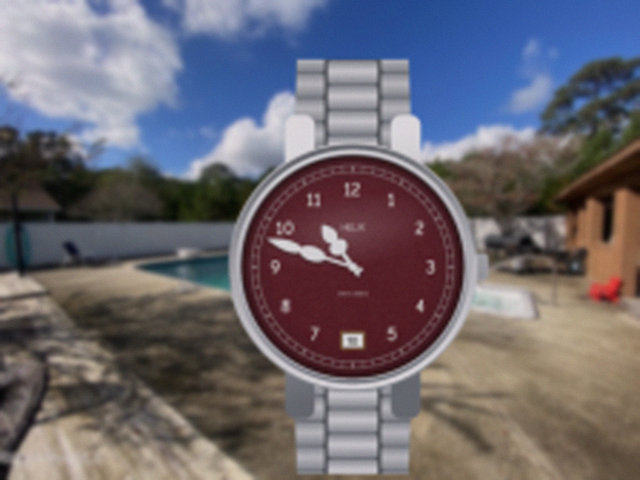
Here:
10,48
